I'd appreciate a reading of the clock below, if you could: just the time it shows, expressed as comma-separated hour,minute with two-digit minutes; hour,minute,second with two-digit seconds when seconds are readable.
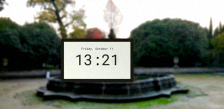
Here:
13,21
